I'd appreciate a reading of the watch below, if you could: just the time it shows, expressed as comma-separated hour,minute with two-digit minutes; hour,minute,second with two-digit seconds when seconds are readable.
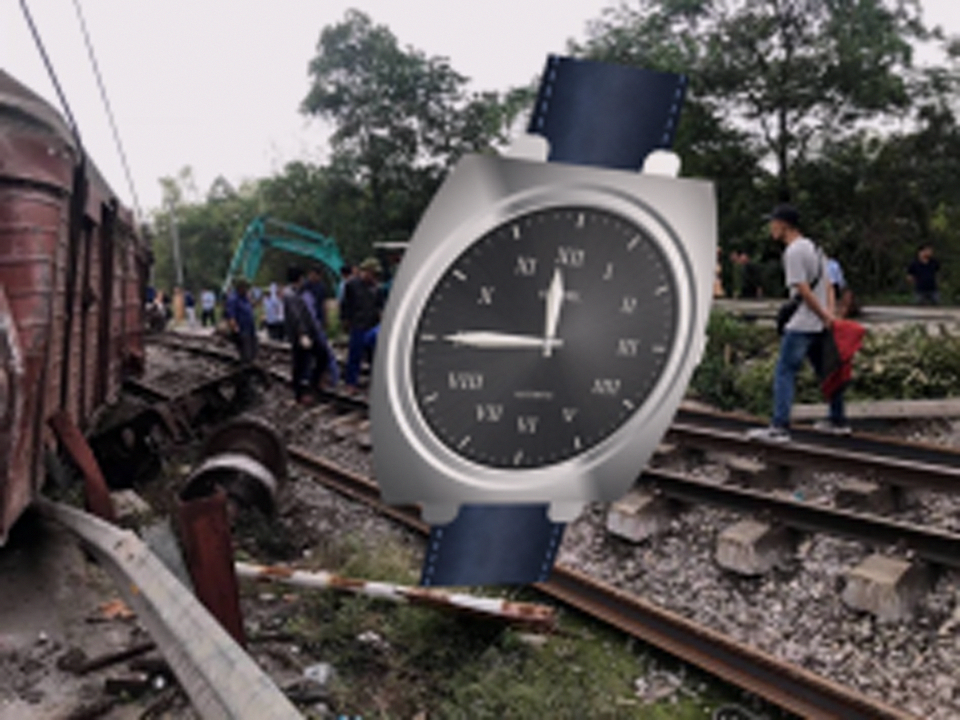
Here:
11,45
